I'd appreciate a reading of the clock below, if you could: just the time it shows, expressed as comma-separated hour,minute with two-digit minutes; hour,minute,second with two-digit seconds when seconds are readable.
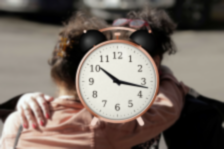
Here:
10,17
